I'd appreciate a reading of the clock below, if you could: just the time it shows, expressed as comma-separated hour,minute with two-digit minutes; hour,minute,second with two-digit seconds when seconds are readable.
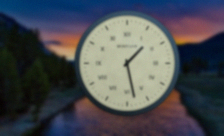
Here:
1,28
